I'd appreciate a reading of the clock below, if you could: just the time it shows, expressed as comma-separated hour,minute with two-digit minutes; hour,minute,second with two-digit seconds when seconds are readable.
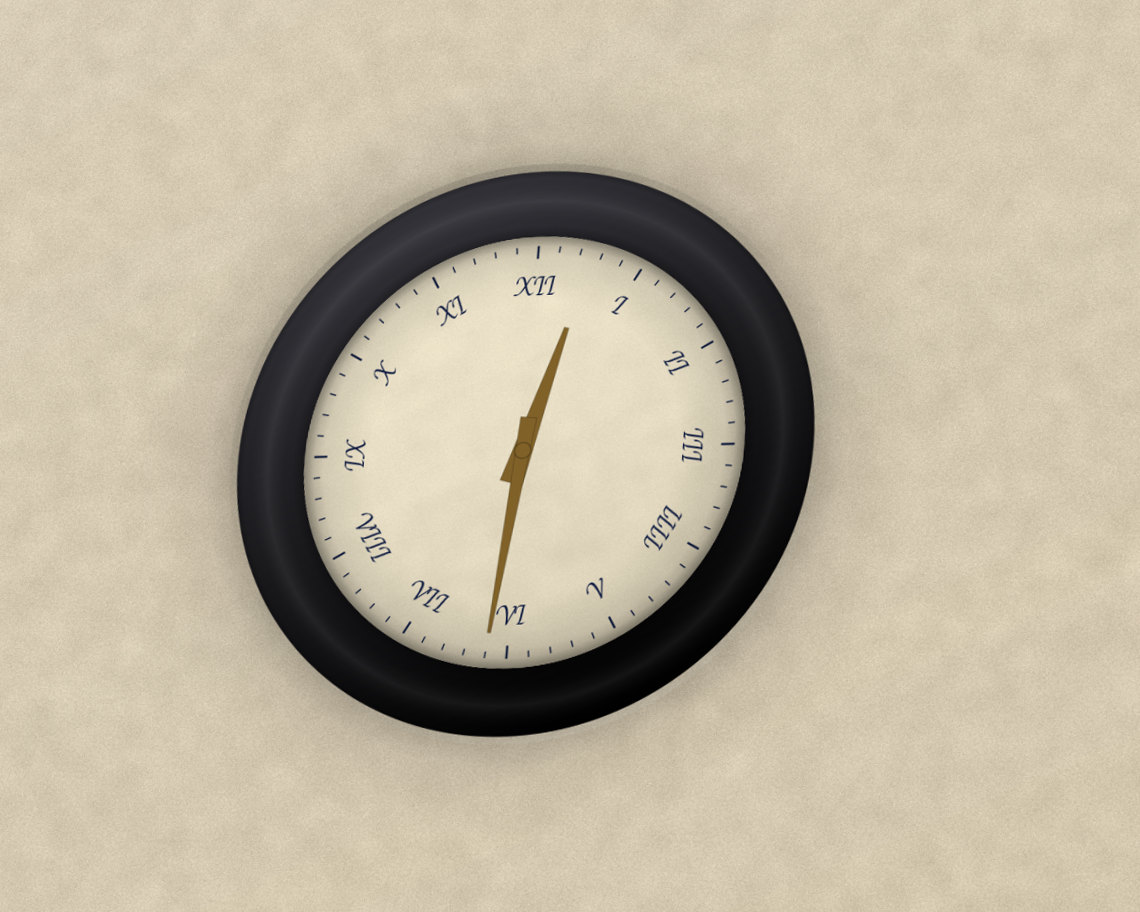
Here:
12,31
